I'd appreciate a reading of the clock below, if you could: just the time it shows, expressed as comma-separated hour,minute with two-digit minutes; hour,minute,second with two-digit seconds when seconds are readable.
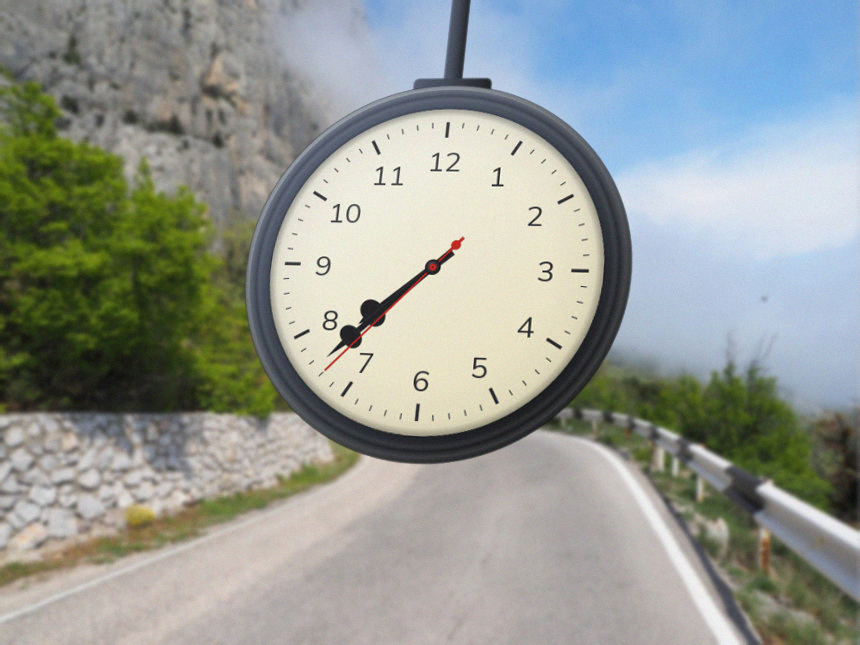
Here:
7,37,37
